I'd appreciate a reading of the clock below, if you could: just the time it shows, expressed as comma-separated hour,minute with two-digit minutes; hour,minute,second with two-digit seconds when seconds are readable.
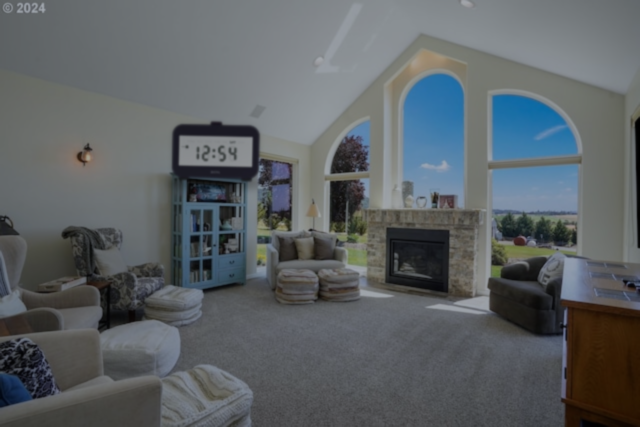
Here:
12,54
